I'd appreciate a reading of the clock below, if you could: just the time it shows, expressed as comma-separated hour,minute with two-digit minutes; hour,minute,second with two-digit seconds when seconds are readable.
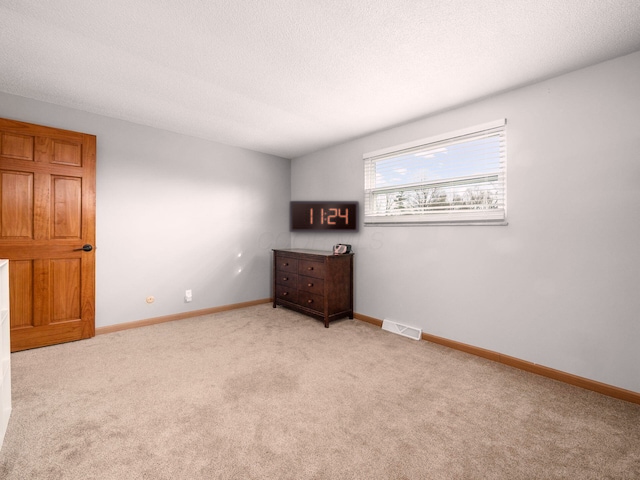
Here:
11,24
